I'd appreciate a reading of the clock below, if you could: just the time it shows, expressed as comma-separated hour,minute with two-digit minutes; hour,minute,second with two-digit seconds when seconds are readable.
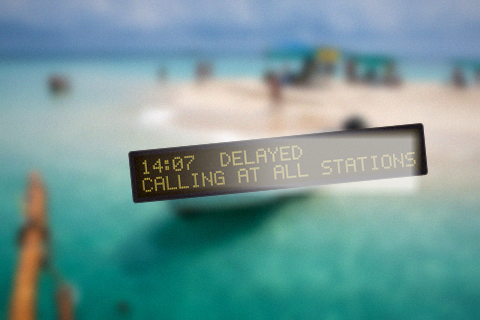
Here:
14,07
